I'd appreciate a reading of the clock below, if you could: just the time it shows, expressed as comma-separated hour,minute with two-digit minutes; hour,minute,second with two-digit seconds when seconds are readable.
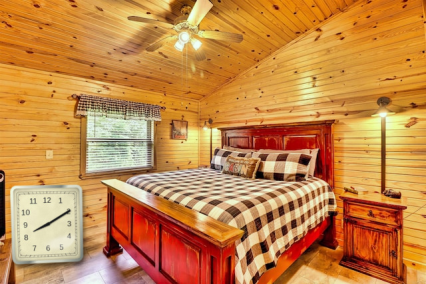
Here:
8,10
